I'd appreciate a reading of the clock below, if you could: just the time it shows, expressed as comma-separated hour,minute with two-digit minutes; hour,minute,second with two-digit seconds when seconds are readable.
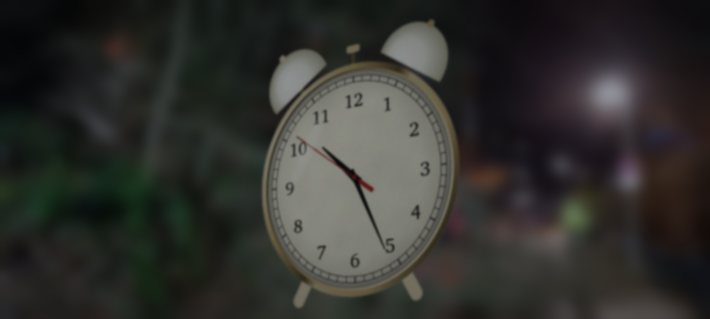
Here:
10,25,51
